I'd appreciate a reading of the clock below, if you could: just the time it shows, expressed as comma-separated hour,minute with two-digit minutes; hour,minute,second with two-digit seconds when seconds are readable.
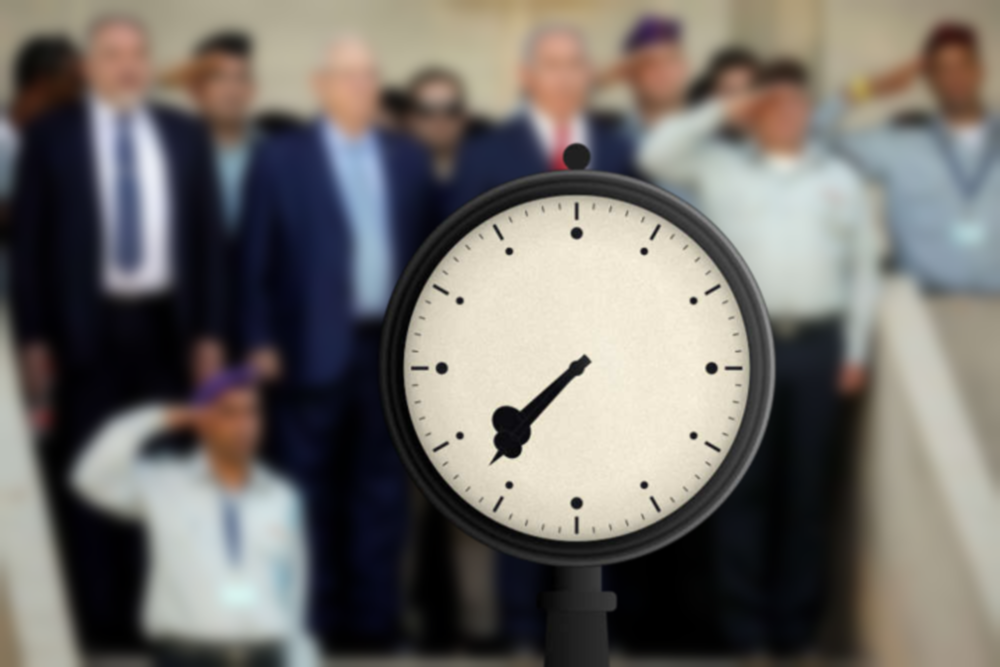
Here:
7,37
